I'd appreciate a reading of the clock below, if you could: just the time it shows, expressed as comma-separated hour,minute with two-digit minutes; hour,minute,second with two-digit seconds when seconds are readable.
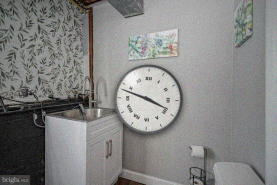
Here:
3,48
